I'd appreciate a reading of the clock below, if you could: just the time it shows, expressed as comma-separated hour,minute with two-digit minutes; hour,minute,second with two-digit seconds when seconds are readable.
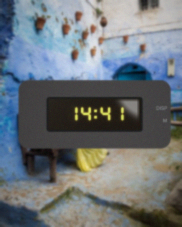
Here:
14,41
